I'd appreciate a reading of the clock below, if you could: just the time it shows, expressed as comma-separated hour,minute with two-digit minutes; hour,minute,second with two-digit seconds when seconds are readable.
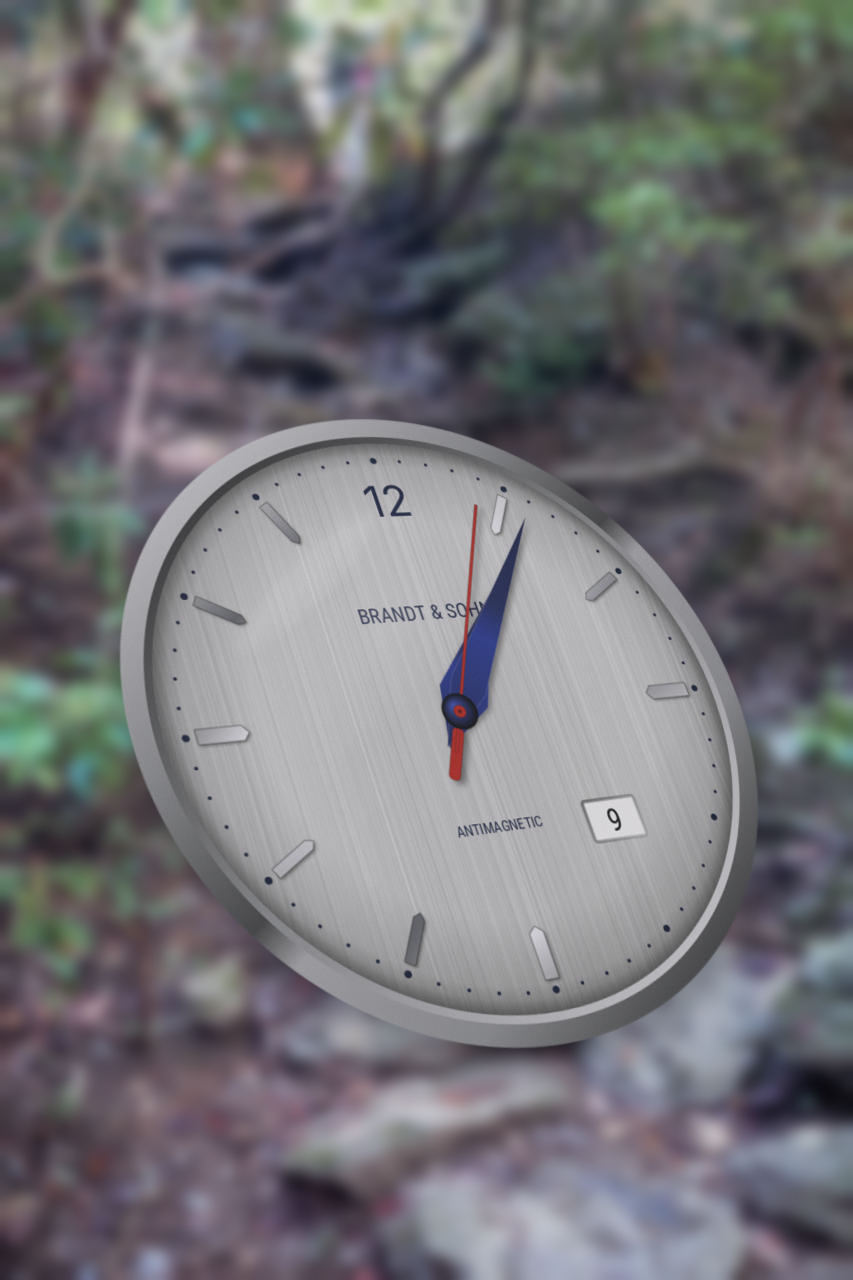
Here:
1,06,04
